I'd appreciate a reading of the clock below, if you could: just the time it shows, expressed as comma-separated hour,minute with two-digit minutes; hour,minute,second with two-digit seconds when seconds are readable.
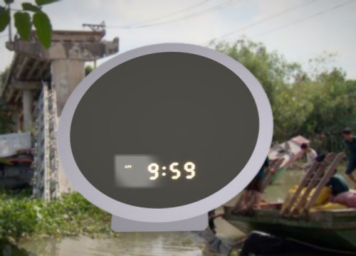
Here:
9,59
